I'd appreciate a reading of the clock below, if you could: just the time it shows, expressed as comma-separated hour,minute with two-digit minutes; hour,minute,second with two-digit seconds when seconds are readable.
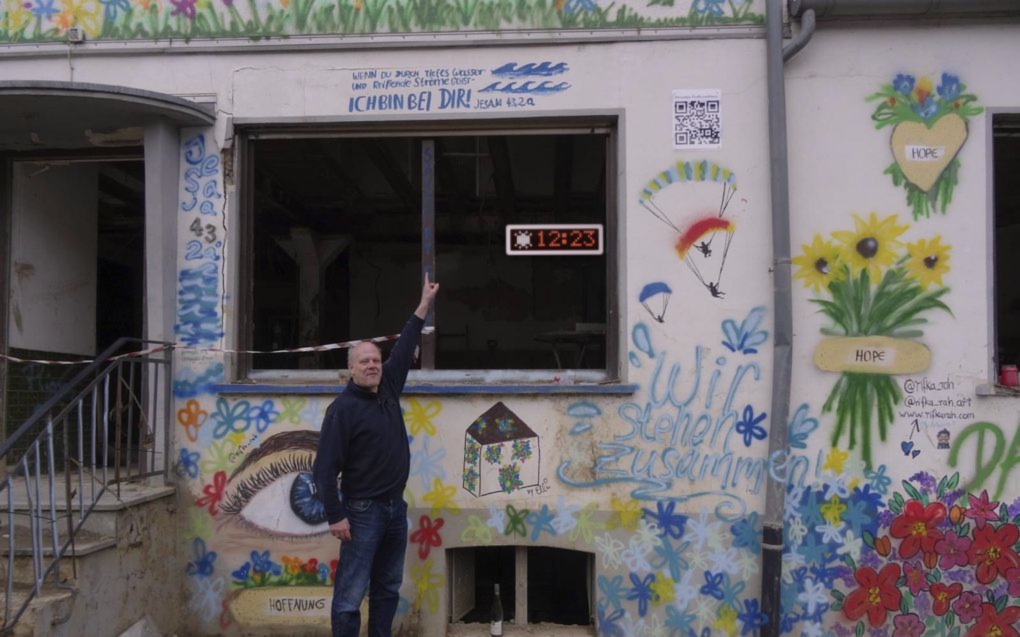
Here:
12,23
